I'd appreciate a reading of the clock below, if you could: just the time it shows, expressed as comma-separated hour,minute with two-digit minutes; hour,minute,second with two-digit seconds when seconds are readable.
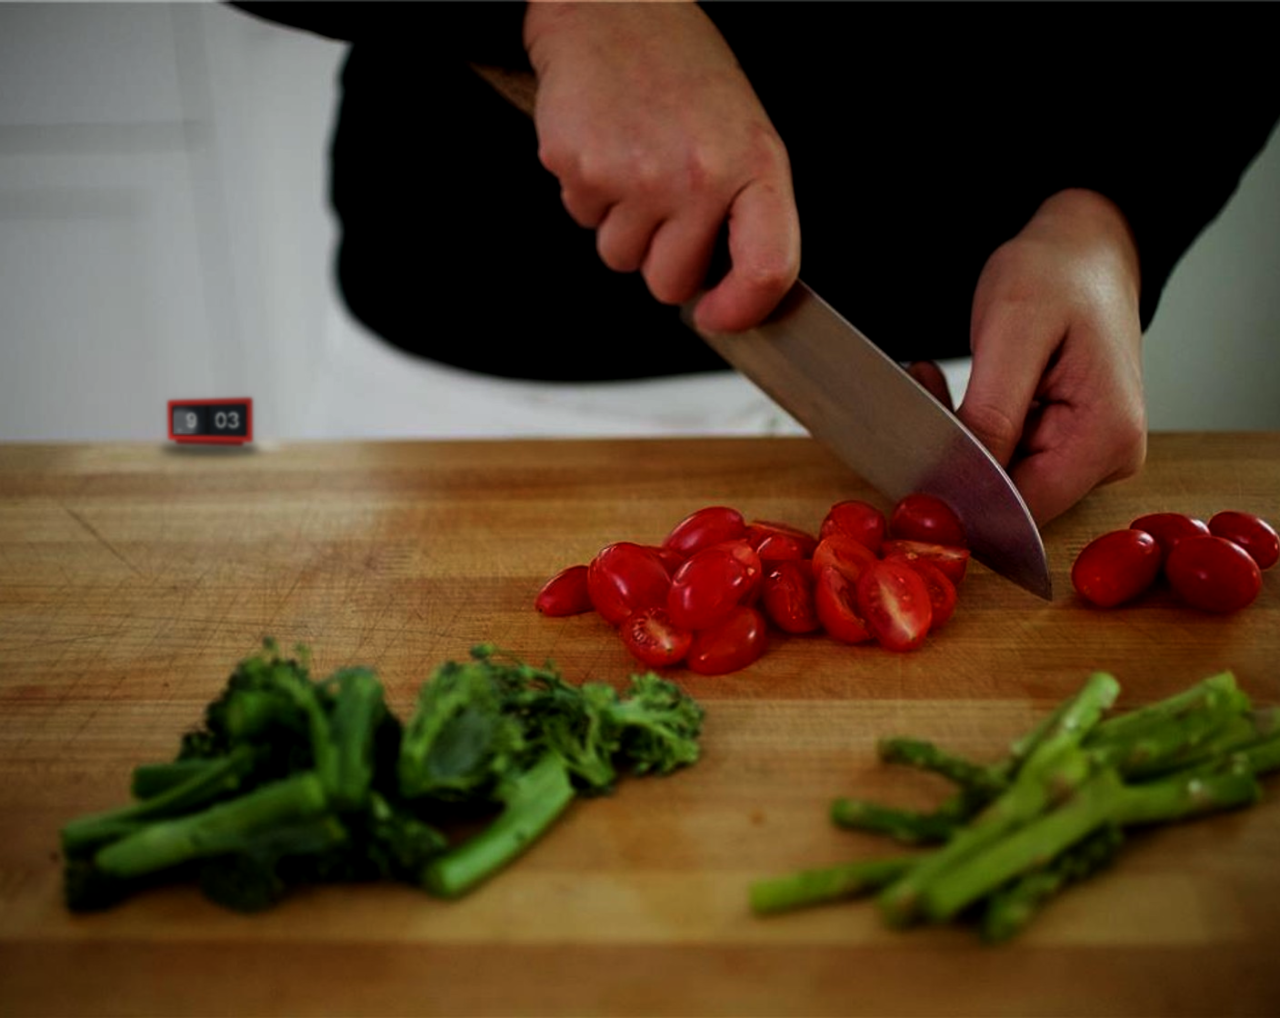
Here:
9,03
